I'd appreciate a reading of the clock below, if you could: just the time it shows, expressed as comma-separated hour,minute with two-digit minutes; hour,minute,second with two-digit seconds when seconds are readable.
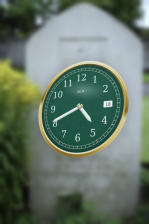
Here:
4,41
